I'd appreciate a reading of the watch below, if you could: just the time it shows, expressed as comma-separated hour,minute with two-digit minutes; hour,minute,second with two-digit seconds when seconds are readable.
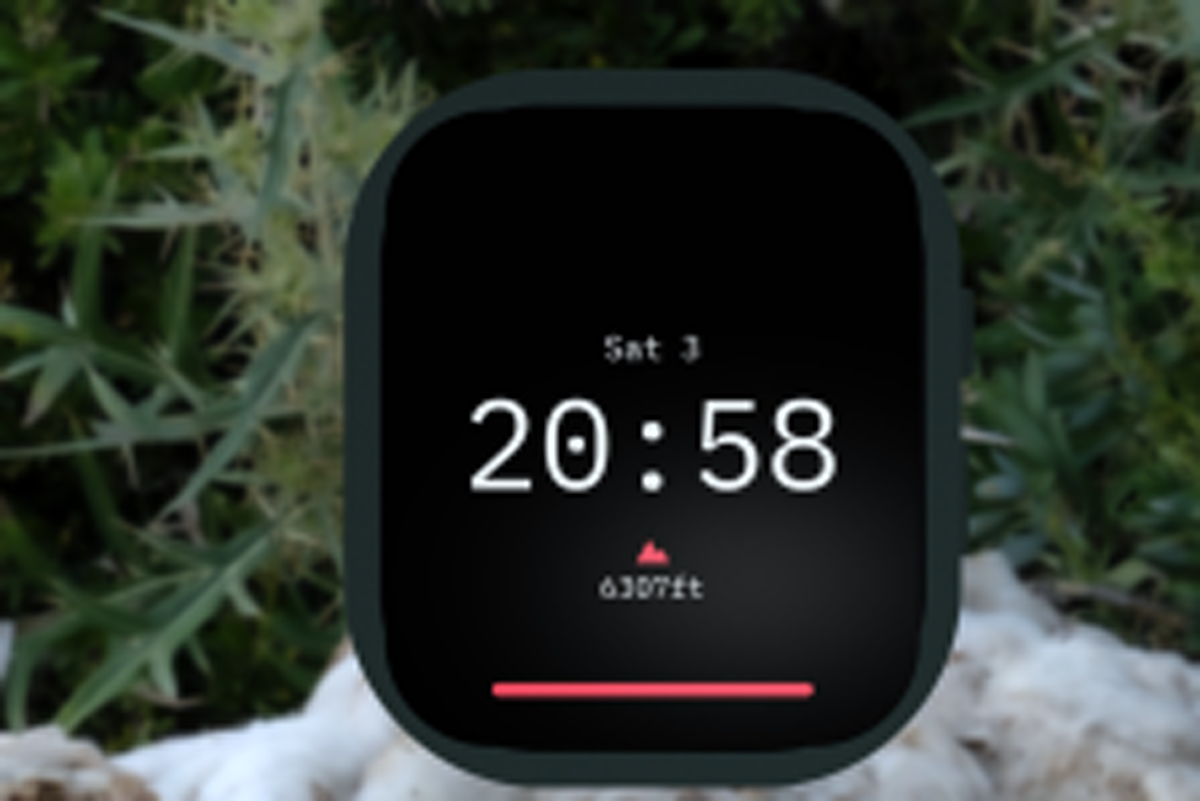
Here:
20,58
